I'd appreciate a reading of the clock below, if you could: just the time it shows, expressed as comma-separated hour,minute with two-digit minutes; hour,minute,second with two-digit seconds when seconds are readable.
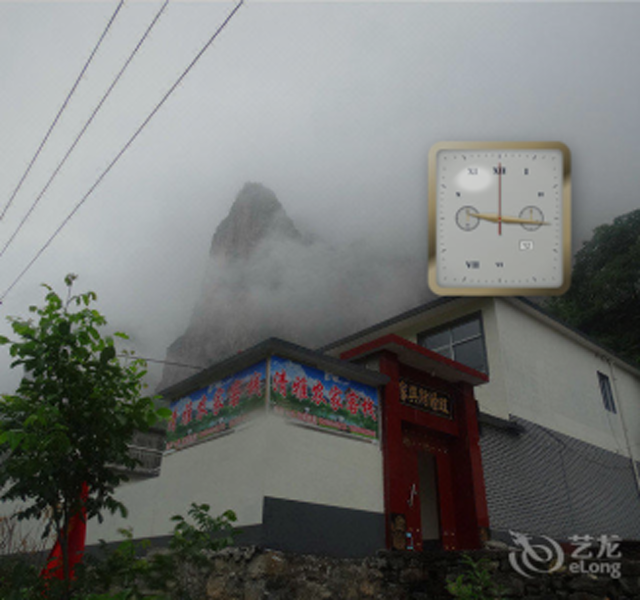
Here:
9,16
